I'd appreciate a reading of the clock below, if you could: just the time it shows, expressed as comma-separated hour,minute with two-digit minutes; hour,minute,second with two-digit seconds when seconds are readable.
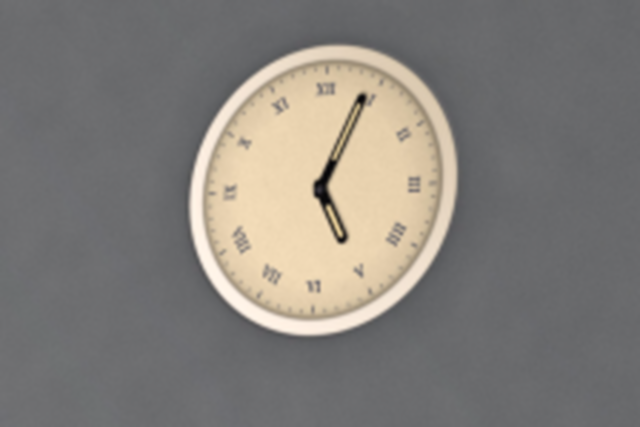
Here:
5,04
